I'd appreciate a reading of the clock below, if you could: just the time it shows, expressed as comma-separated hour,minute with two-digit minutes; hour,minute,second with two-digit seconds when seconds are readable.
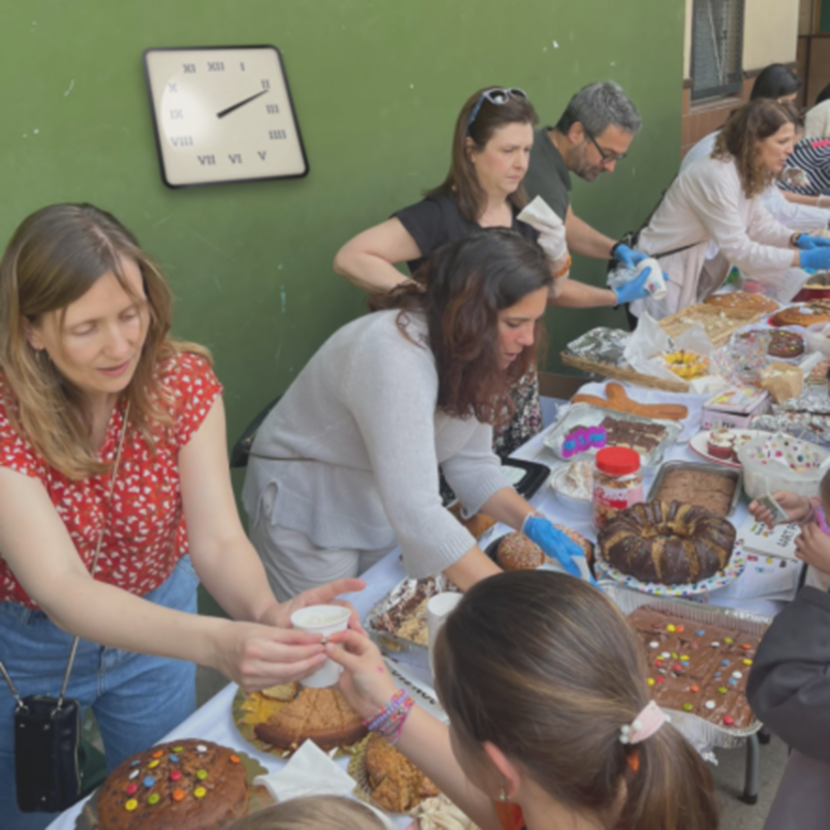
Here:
2,11
